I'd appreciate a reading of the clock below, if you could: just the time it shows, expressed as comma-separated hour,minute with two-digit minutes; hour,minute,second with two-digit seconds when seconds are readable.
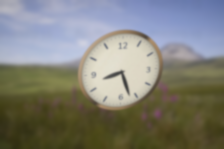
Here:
8,27
